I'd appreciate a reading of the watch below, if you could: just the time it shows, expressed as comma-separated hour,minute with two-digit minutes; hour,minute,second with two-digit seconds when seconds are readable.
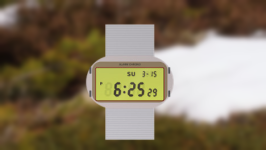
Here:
6,25,29
